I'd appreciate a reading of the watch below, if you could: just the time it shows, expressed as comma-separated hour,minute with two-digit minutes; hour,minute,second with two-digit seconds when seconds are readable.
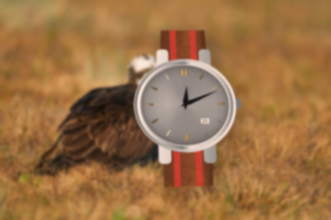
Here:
12,11
